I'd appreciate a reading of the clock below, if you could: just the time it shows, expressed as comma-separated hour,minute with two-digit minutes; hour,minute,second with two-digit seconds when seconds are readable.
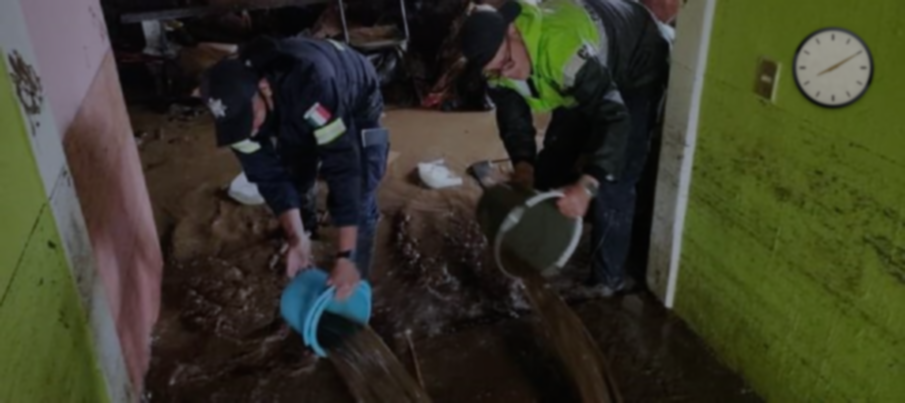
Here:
8,10
